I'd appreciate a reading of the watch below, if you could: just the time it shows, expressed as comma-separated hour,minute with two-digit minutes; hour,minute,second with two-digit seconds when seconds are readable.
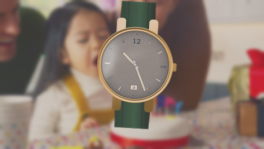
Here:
10,26
